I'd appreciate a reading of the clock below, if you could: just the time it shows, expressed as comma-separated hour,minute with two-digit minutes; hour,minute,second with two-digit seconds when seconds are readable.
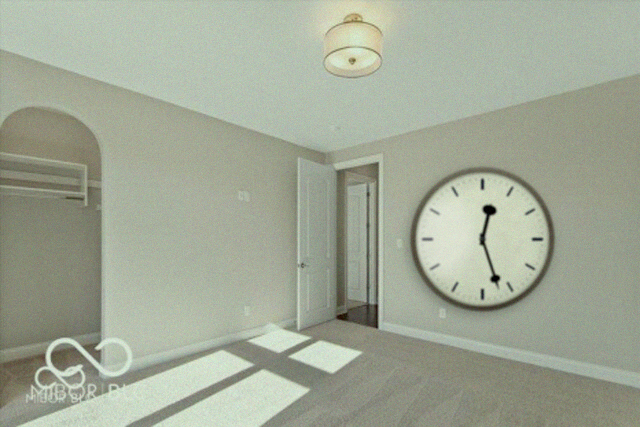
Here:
12,27
